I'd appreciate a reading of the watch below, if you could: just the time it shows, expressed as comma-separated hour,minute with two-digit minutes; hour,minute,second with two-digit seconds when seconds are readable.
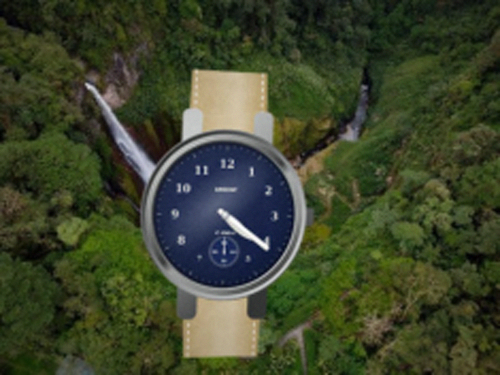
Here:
4,21
